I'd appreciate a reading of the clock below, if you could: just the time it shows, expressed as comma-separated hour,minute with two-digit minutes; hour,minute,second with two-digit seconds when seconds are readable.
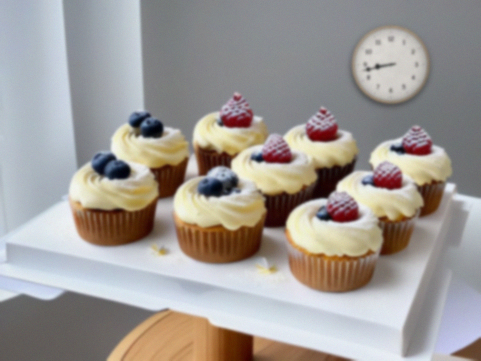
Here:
8,43
